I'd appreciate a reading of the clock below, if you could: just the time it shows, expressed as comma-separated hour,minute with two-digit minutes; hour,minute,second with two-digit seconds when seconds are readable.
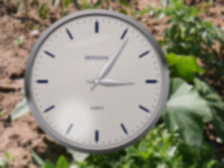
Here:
3,06
